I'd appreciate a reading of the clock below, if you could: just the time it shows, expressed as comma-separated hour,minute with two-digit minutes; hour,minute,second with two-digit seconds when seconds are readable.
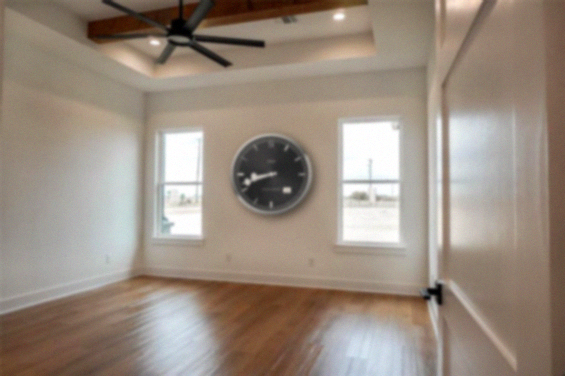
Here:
8,42
